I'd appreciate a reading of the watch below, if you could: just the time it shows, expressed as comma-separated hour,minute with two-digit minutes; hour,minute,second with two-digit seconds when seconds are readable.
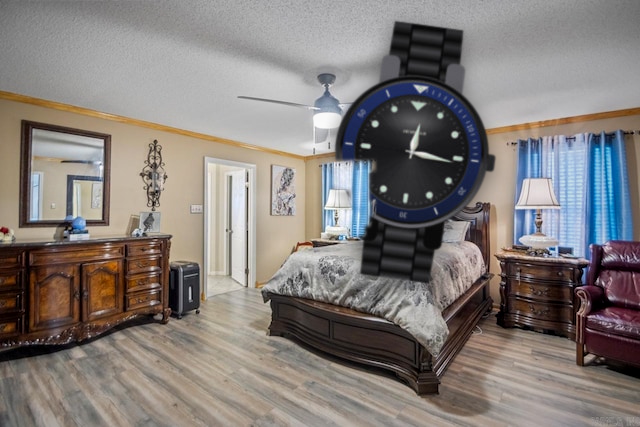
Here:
12,16
